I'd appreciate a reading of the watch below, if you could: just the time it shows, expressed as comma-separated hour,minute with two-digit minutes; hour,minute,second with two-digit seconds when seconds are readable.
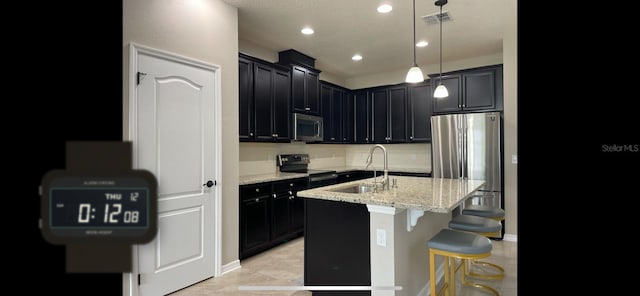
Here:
0,12,08
